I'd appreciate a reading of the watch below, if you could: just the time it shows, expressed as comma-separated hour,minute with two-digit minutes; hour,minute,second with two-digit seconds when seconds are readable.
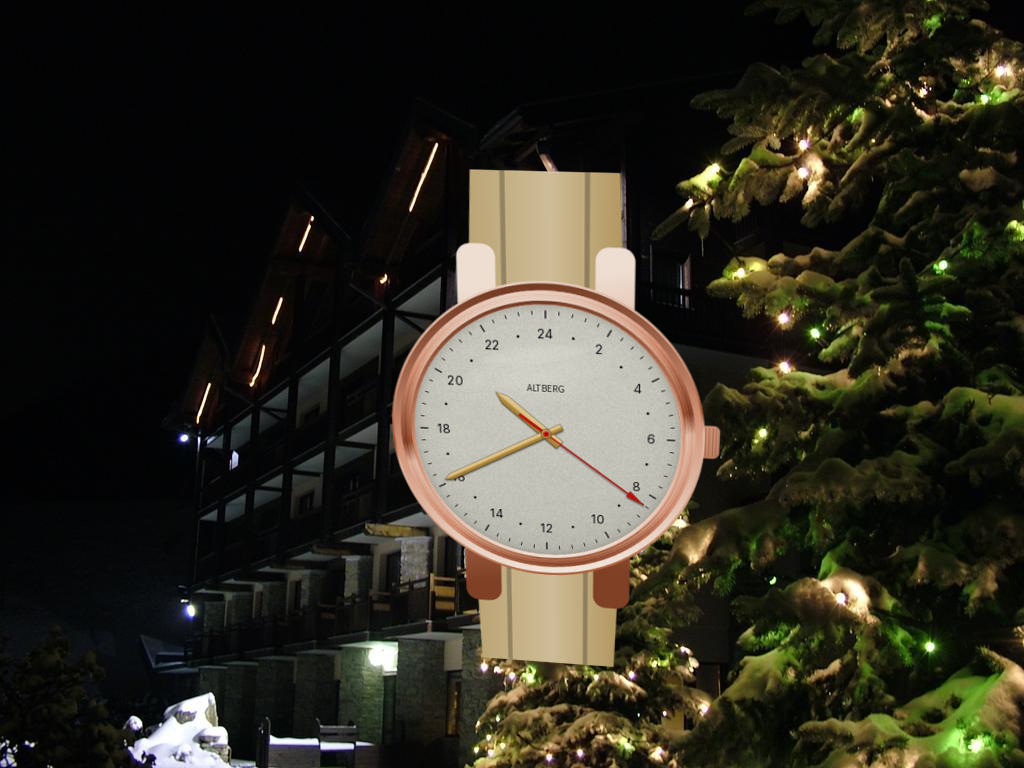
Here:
20,40,21
